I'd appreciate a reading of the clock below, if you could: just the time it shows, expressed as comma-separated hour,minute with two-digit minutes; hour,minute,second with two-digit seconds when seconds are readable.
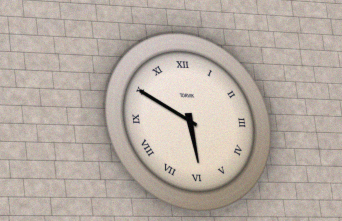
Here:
5,50
